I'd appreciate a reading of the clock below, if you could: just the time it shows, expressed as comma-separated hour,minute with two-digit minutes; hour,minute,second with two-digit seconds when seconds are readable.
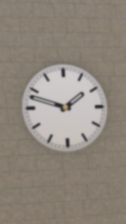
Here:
1,48
